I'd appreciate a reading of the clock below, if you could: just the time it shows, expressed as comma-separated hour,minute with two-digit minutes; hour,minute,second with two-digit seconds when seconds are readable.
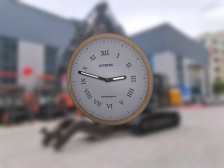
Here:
2,48
